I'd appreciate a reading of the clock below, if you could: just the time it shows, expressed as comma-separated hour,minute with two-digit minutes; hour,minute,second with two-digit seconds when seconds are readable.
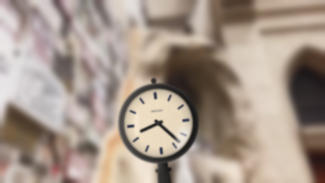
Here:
8,23
